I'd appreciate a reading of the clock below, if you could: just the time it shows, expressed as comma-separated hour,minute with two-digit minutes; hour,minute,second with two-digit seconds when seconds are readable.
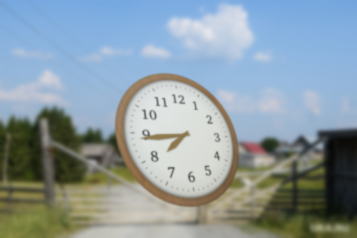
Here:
7,44
